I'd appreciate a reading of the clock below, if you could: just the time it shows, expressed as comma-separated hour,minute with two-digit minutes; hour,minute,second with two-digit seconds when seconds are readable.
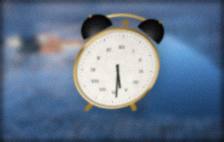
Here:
5,29
